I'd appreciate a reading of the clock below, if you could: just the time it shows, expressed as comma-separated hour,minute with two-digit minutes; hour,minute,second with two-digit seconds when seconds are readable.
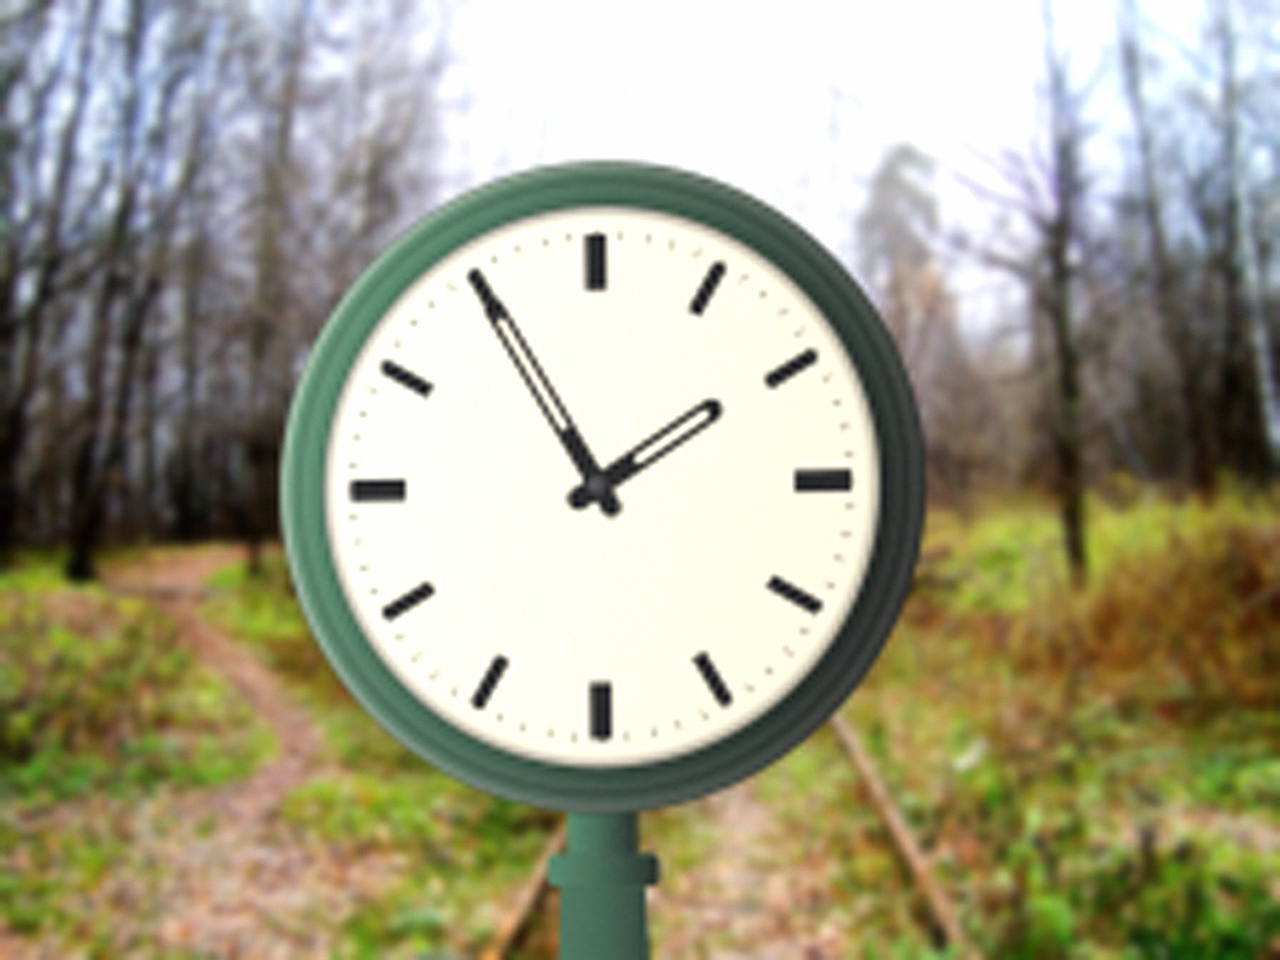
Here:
1,55
